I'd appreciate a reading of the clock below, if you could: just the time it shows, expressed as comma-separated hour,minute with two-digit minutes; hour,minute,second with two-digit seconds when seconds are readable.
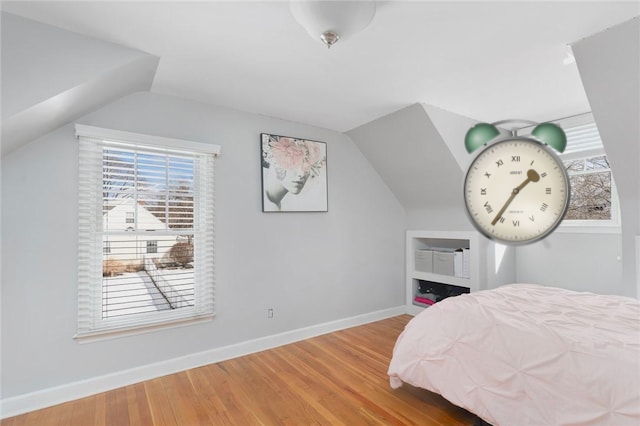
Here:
1,36
